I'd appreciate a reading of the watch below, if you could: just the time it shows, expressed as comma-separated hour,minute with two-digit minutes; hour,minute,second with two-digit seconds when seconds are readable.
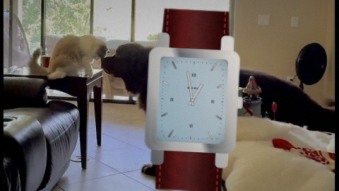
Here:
12,58
